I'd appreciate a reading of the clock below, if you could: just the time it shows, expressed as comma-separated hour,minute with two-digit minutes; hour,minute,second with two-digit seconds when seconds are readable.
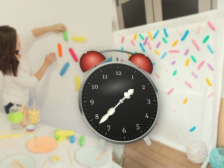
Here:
1,38
